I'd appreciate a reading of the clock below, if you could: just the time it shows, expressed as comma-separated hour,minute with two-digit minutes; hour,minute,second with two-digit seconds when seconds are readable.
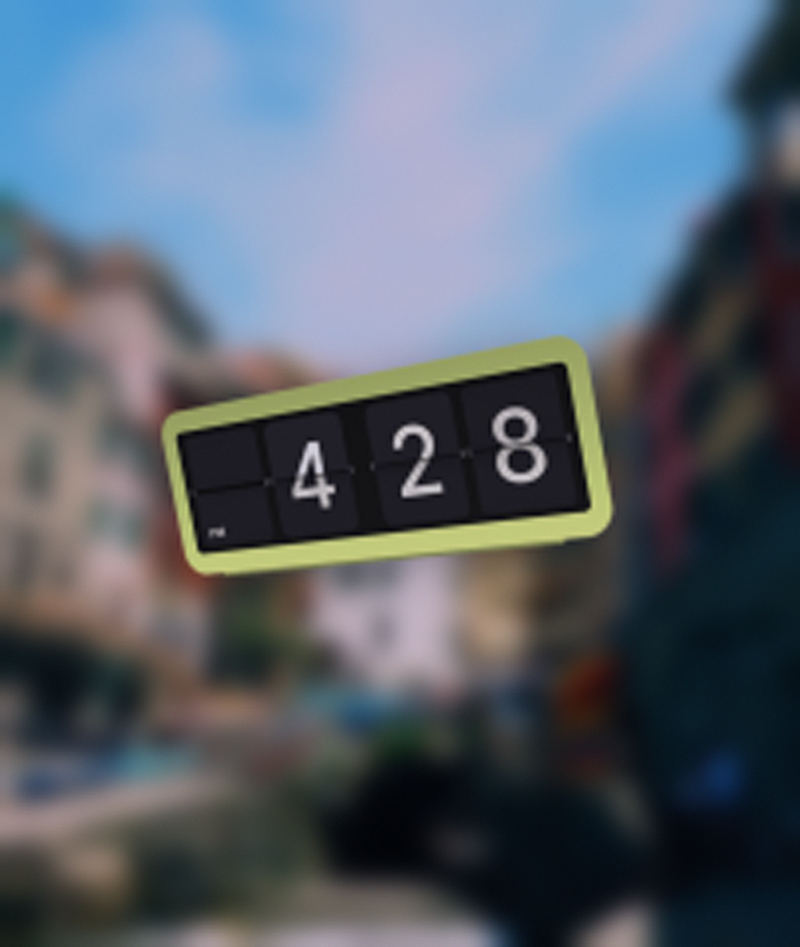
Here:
4,28
